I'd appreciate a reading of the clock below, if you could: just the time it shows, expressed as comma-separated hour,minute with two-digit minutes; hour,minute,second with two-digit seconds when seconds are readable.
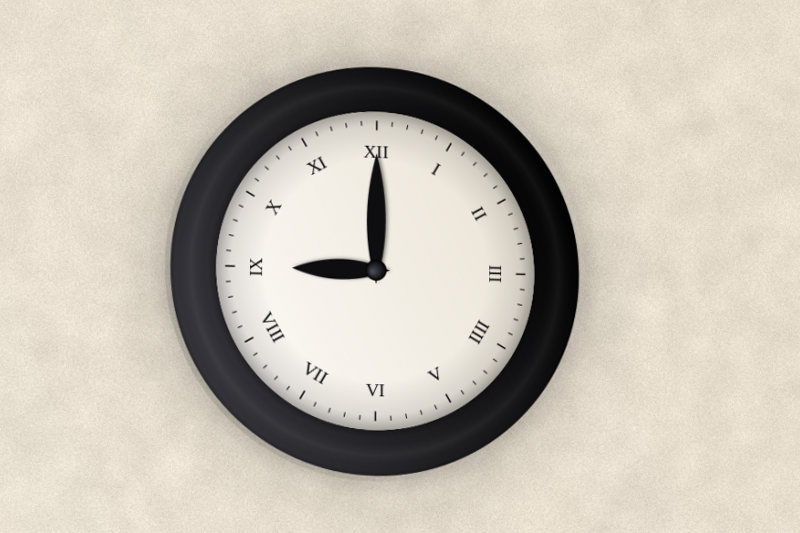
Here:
9,00
